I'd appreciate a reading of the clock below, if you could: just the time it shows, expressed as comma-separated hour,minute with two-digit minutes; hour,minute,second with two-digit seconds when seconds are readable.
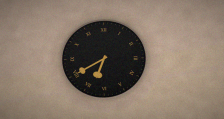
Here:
6,40
